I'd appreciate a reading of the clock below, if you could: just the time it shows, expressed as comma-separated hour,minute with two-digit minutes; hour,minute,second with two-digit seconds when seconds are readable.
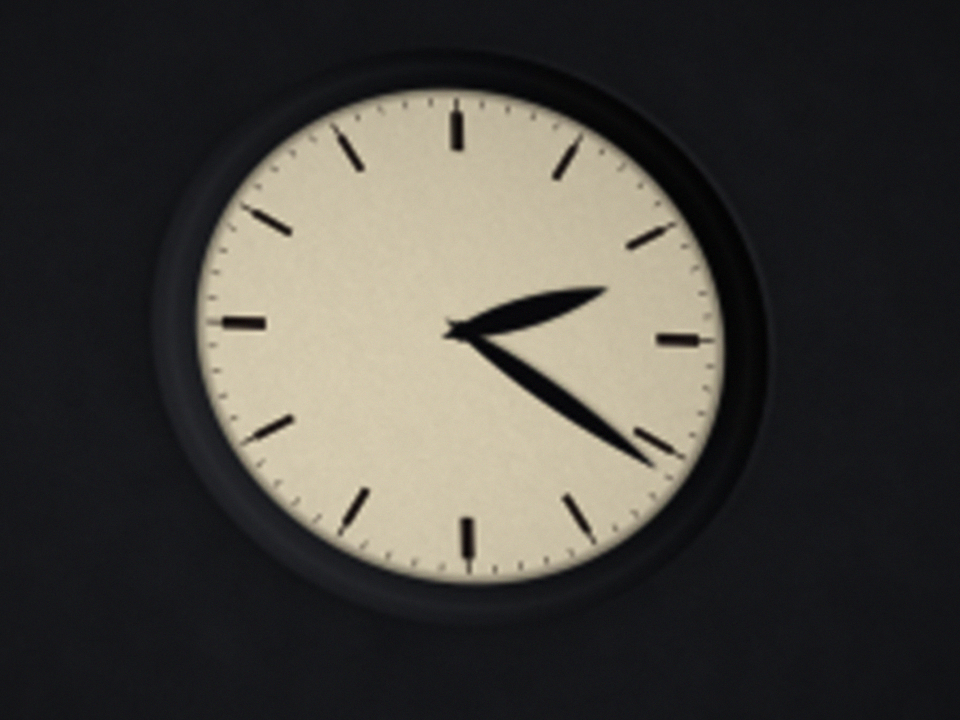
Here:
2,21
